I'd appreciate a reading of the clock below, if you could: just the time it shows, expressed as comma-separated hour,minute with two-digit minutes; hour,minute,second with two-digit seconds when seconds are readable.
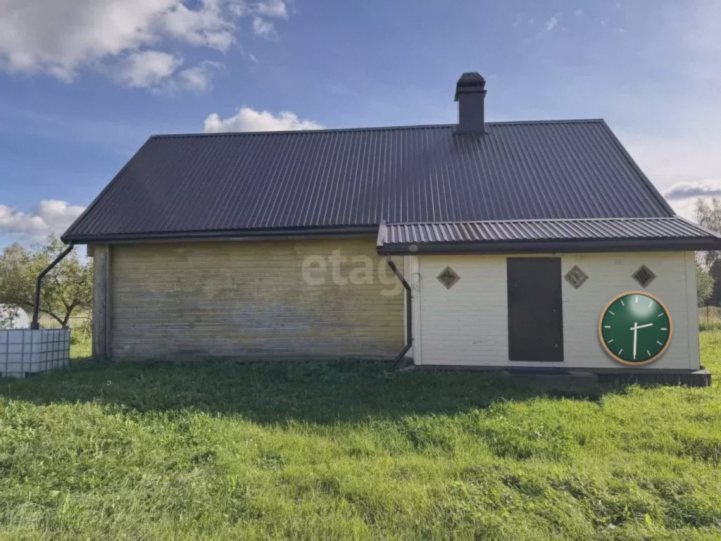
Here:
2,30
